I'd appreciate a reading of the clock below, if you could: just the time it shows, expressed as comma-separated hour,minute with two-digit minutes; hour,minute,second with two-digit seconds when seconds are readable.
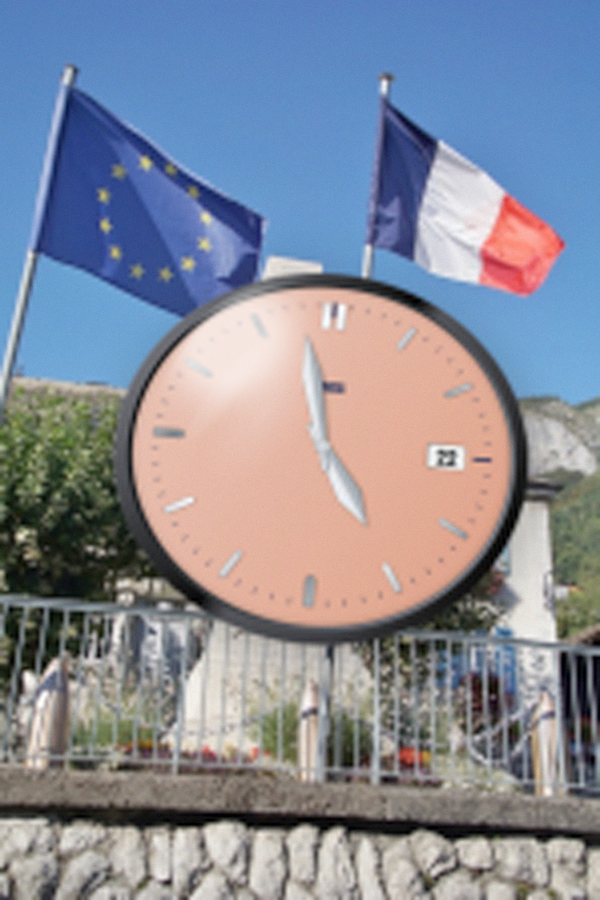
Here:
4,58
